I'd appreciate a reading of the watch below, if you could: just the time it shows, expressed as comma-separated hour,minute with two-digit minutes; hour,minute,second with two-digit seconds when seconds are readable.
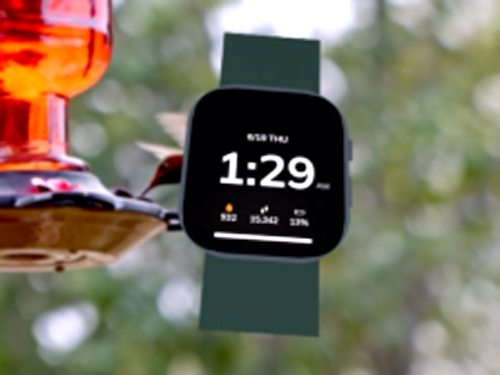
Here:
1,29
